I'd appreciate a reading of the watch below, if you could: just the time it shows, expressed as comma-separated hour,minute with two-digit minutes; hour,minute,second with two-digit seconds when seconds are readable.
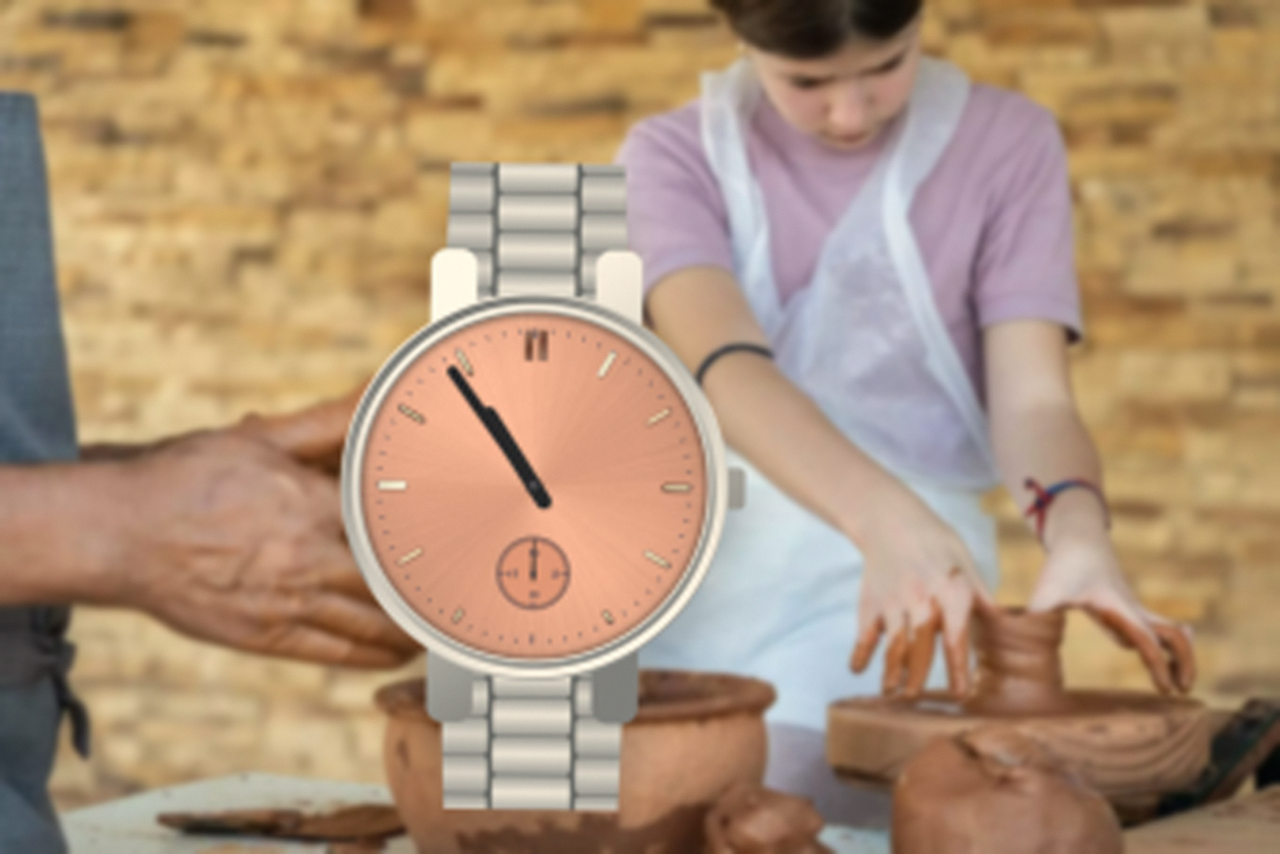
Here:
10,54
